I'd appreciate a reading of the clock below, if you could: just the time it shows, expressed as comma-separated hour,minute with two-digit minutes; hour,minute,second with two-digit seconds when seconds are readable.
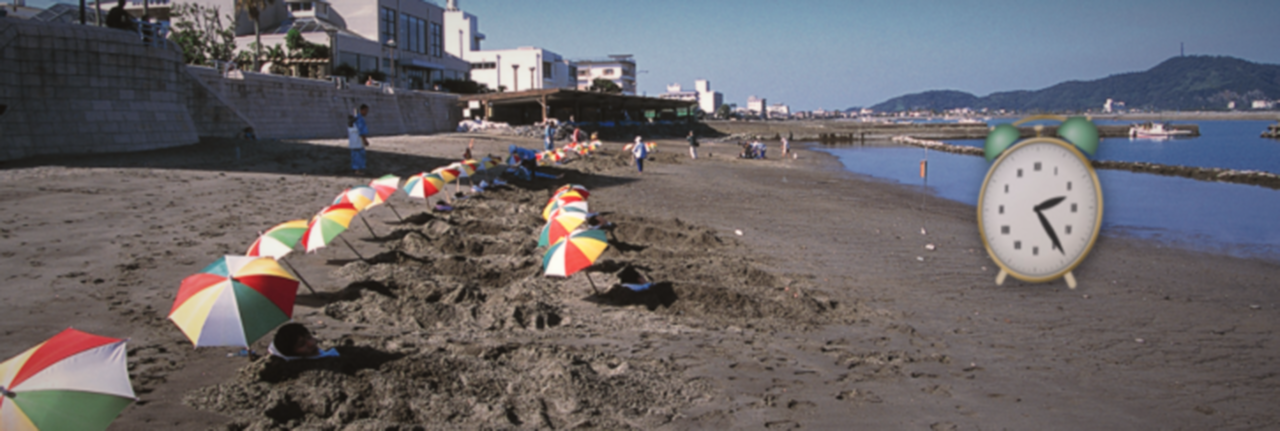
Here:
2,24
